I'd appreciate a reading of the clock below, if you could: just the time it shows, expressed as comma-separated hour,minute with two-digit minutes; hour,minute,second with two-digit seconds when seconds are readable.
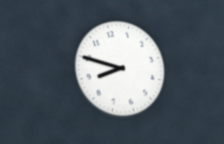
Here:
8,50
